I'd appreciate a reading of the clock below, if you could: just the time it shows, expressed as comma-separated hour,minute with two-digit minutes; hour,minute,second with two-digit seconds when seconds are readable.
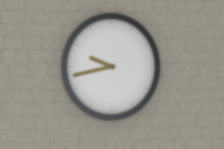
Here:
9,43
